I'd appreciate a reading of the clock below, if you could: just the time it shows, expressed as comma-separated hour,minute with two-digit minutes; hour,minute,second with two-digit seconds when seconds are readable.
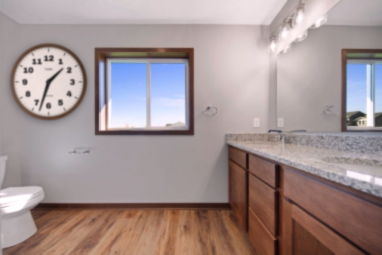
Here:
1,33
